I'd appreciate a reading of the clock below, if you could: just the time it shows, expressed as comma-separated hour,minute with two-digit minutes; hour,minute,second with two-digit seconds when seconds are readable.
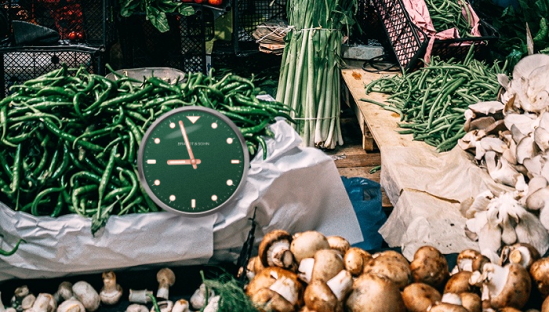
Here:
8,57
